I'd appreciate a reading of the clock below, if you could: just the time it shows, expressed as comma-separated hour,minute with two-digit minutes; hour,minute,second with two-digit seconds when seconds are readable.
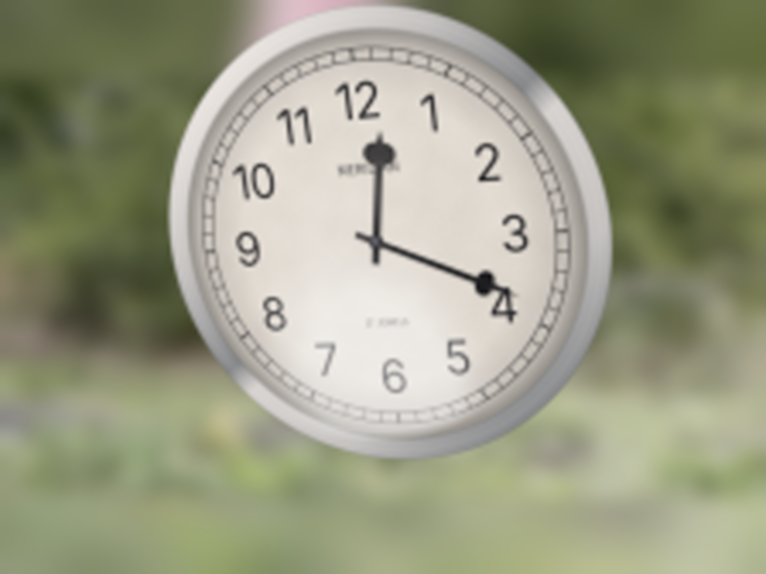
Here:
12,19
